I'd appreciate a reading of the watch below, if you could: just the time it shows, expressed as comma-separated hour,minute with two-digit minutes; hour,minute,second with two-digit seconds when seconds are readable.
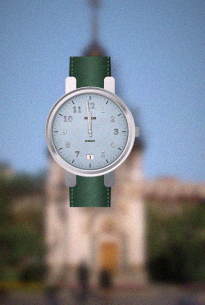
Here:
11,59
